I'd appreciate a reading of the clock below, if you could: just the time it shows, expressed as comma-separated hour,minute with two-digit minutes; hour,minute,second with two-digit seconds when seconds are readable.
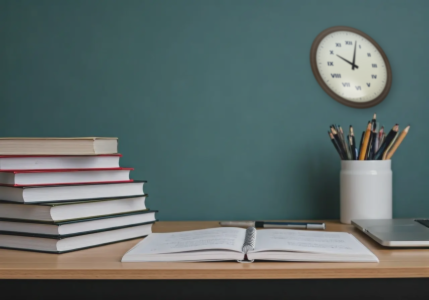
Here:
10,03
